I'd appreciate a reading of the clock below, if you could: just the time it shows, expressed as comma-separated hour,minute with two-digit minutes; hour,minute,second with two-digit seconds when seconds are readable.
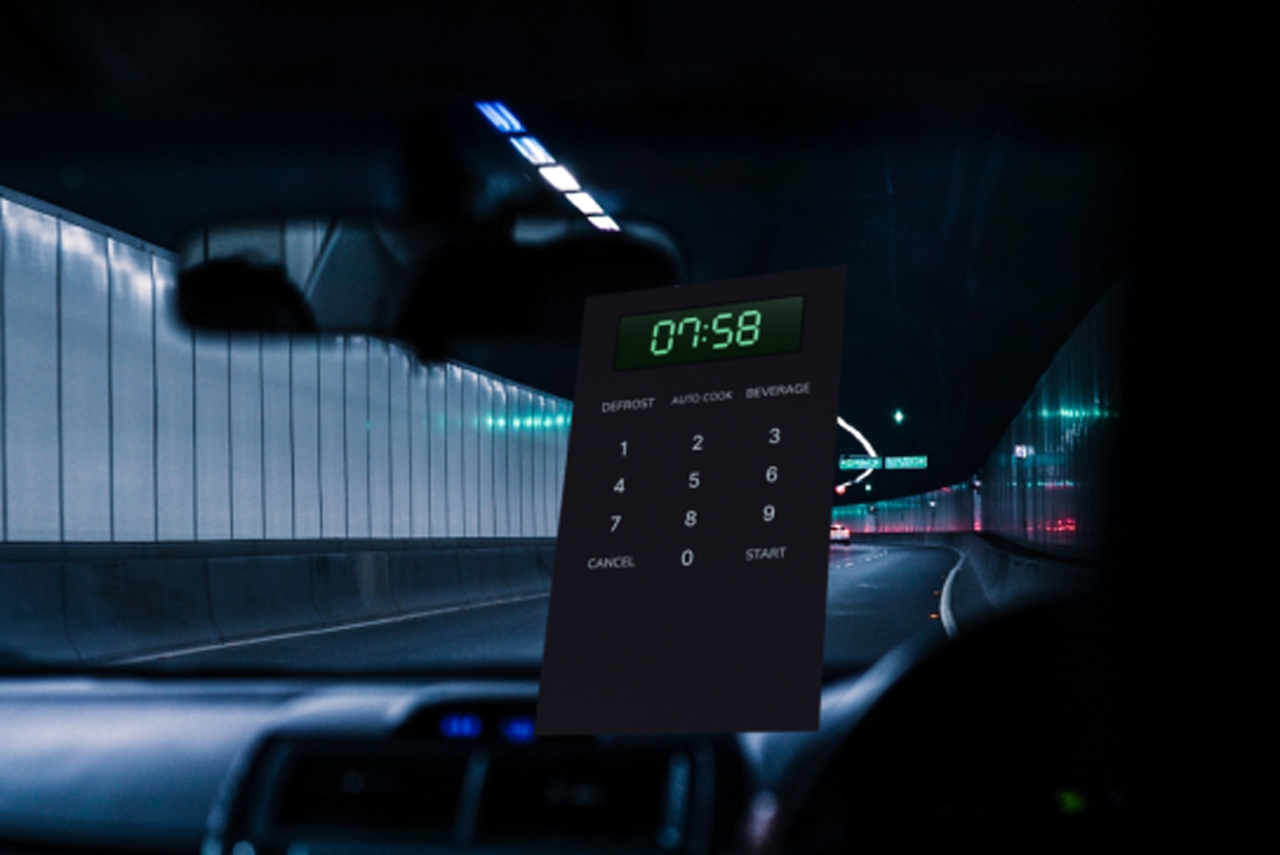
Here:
7,58
